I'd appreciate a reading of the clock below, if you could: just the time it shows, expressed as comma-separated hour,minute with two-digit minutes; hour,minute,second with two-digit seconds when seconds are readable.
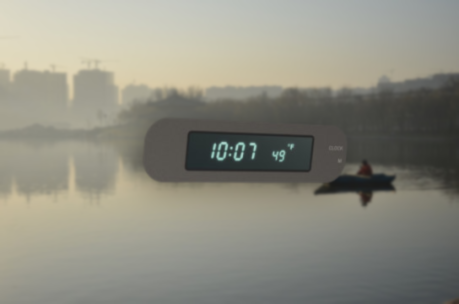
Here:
10,07
